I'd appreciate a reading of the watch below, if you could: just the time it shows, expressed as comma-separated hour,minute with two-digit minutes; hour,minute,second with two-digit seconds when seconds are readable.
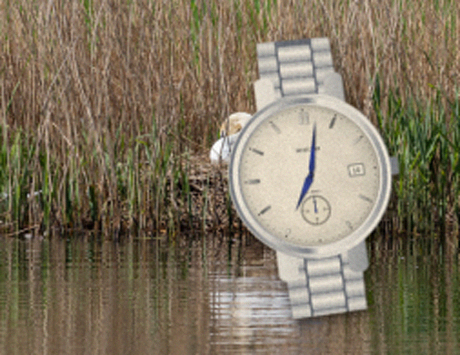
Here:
7,02
